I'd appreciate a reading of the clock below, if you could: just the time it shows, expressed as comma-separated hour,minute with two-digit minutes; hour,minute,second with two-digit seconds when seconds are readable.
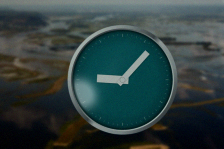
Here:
9,07
